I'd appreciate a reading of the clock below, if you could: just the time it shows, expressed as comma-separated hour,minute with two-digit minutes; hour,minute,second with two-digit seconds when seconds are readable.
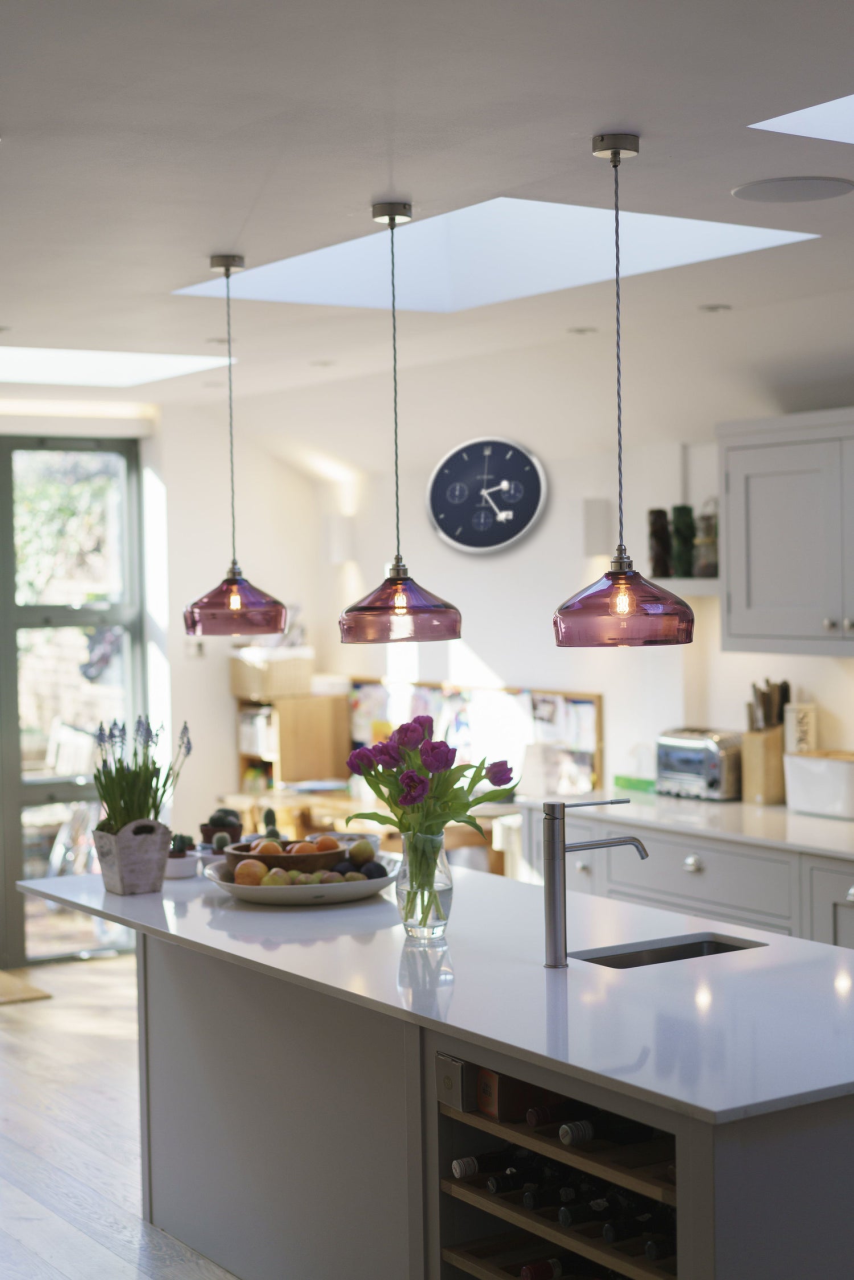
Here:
2,24
